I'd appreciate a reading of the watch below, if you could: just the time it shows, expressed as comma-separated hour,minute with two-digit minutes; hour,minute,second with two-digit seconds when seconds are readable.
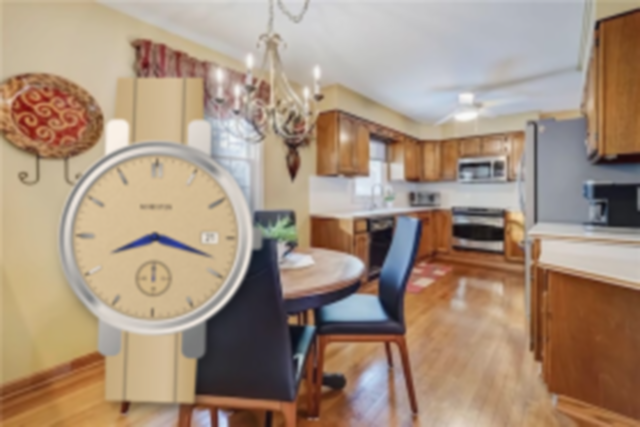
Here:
8,18
